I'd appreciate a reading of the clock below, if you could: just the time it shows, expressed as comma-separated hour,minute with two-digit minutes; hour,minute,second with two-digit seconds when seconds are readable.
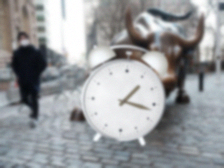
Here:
1,17
